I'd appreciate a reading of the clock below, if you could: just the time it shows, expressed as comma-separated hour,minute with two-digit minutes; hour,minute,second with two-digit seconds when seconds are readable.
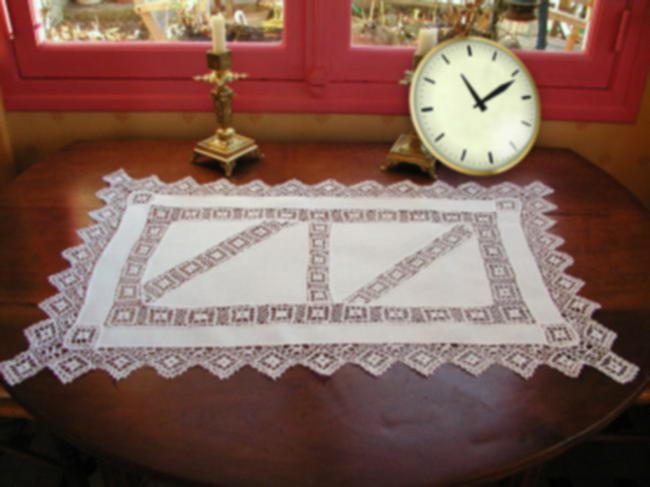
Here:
11,11
